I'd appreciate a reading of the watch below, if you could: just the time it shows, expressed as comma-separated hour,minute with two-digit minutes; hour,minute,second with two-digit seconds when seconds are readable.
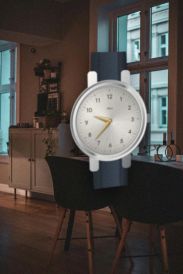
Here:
9,37
